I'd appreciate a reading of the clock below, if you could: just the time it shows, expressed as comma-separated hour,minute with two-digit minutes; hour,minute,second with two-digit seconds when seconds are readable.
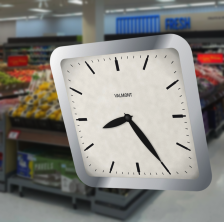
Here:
8,25
